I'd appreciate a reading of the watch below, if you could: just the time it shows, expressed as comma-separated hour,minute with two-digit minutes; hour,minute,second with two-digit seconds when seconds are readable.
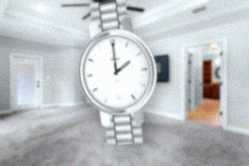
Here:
2,00
